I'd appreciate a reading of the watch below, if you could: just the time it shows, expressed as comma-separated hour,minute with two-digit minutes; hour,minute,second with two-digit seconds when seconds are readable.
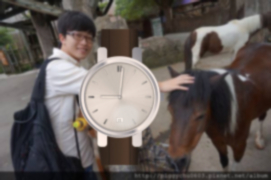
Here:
9,01
